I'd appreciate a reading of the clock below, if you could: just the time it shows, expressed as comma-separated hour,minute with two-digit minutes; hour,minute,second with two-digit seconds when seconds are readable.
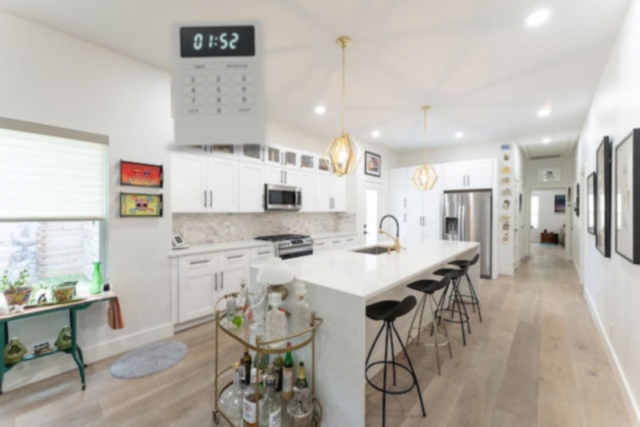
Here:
1,52
